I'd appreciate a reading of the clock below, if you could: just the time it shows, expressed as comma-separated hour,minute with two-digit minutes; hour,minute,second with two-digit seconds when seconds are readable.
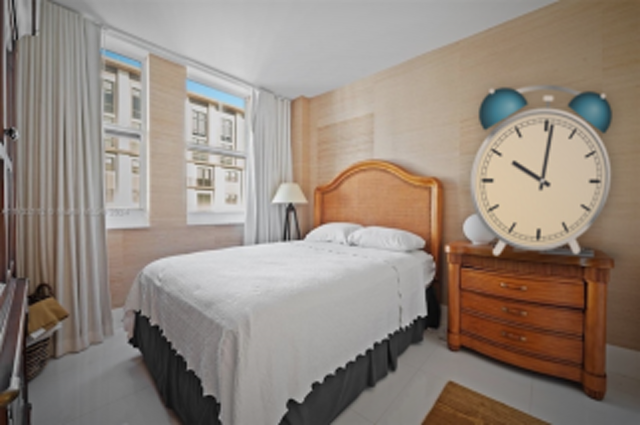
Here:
10,01
